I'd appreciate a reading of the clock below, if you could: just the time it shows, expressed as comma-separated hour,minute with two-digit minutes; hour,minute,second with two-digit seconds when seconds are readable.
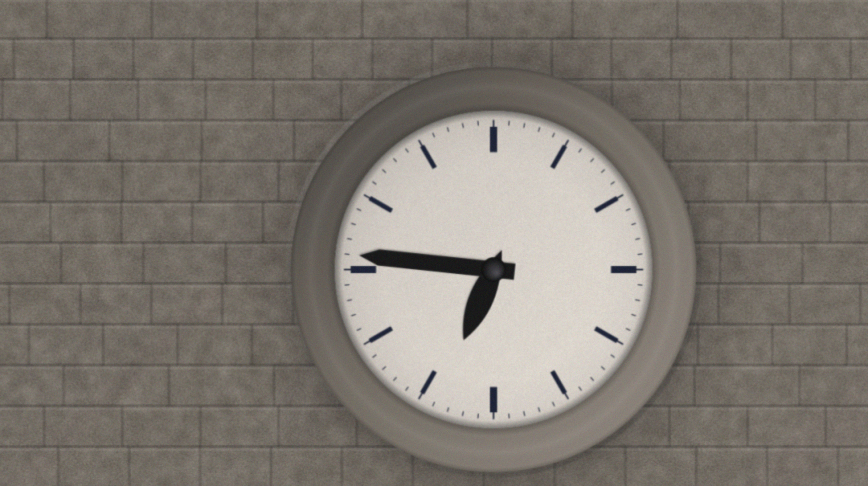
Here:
6,46
